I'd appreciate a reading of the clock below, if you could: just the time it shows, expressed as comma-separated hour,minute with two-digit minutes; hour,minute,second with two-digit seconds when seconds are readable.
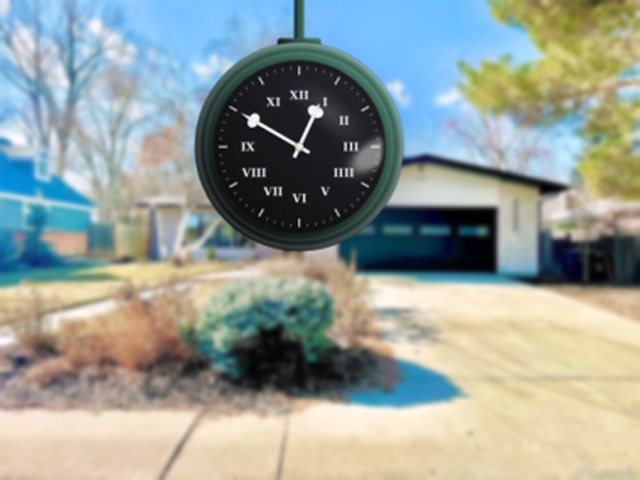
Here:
12,50
